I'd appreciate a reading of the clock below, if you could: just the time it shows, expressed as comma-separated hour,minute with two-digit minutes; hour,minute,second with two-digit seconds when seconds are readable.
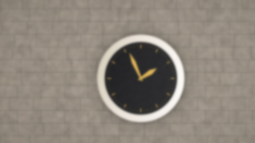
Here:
1,56
